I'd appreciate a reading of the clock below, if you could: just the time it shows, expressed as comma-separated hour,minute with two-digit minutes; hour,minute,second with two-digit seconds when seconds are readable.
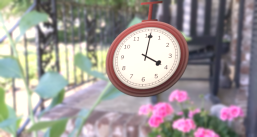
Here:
4,01
